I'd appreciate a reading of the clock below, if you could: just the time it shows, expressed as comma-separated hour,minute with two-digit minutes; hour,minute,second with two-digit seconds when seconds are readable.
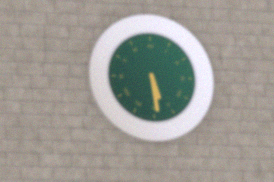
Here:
5,29
